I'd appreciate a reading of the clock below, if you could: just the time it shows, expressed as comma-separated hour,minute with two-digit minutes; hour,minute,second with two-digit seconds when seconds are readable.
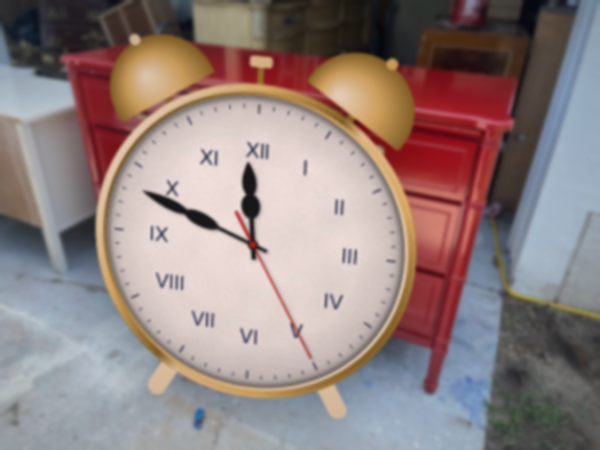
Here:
11,48,25
